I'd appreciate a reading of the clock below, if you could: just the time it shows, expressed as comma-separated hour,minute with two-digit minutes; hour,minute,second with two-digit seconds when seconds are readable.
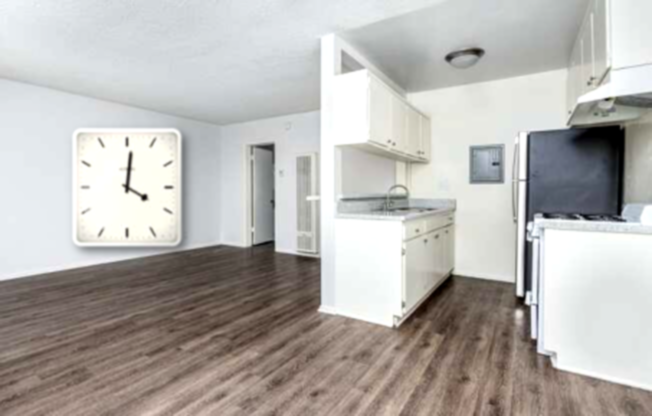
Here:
4,01
